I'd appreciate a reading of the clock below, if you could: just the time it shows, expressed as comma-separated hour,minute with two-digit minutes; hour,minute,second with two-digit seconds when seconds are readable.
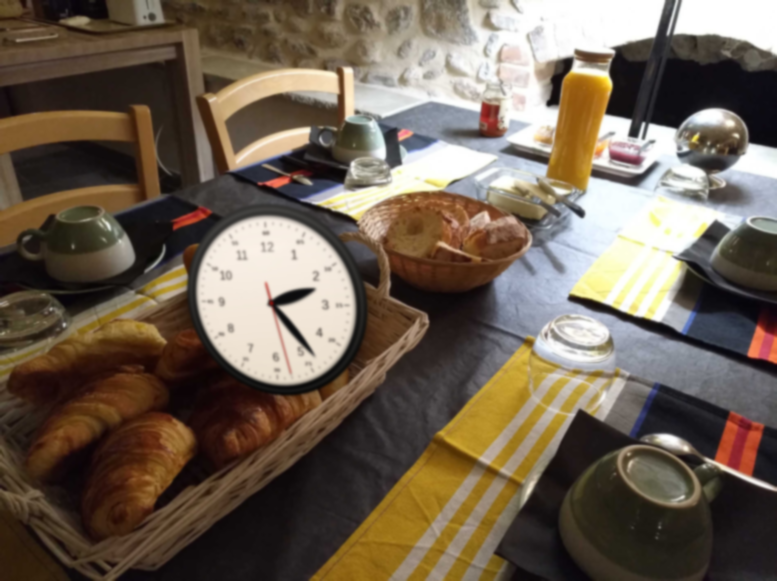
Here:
2,23,28
